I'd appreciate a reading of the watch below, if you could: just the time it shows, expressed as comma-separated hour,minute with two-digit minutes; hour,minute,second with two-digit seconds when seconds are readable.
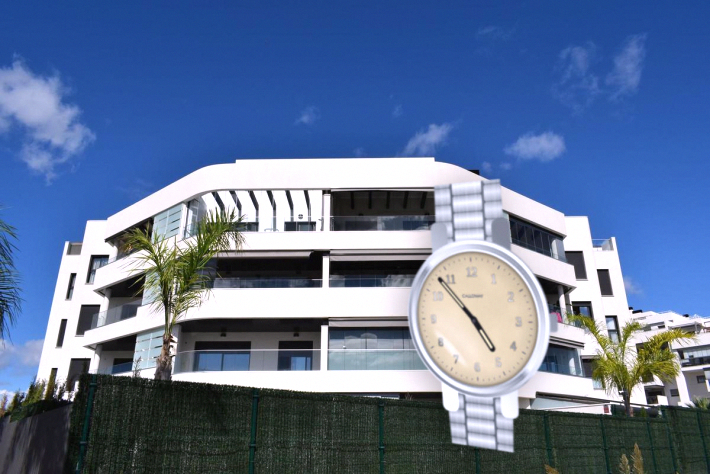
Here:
4,53
